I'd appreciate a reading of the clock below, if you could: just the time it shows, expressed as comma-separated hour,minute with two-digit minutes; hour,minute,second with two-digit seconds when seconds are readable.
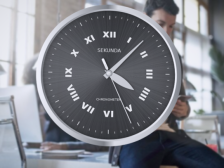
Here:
4,07,26
